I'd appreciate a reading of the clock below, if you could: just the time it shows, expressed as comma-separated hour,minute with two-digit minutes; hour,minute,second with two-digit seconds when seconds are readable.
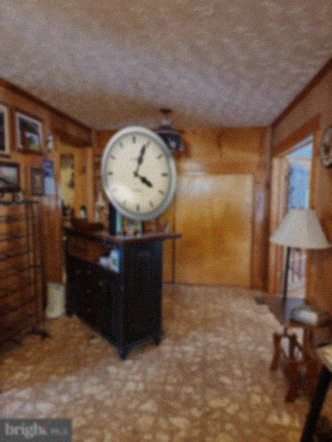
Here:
4,04
